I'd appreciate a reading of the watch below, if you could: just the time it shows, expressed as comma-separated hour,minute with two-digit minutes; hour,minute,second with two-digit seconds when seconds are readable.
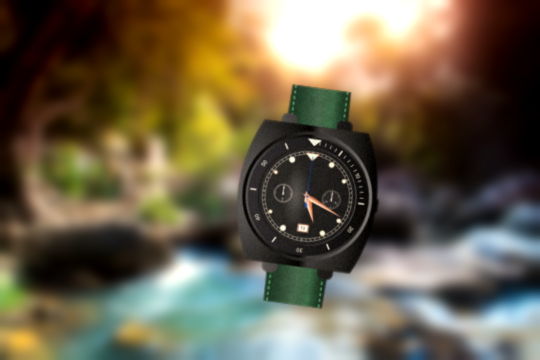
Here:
5,19
